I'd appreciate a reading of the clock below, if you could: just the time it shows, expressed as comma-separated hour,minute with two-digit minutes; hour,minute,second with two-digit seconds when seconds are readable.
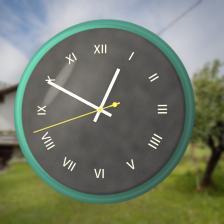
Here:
12,49,42
